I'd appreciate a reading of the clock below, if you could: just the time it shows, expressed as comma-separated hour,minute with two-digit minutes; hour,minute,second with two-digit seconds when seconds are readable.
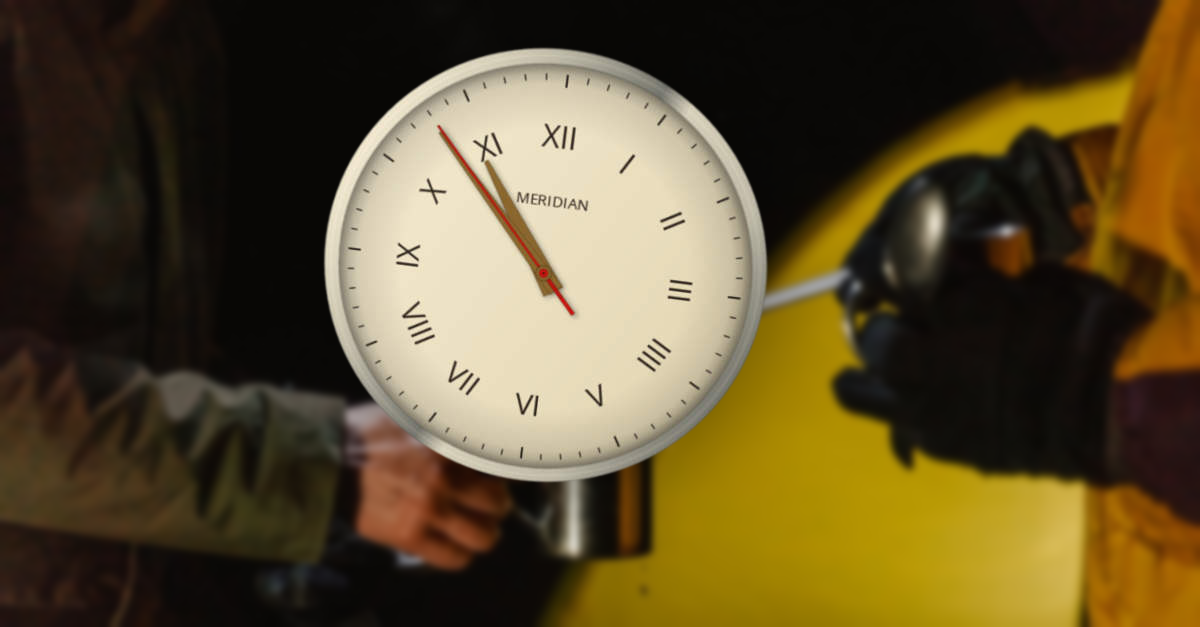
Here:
10,52,53
